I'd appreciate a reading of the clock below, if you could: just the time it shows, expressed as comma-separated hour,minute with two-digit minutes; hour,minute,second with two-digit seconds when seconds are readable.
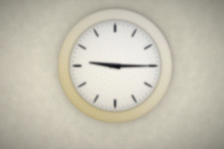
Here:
9,15
